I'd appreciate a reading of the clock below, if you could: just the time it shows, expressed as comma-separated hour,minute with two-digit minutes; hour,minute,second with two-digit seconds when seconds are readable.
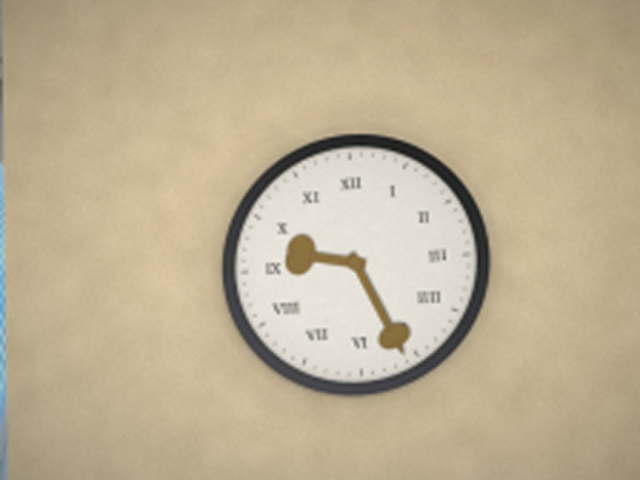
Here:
9,26
